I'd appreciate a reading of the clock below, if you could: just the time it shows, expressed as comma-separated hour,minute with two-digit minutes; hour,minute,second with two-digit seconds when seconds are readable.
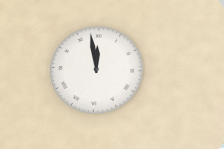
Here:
11,58
